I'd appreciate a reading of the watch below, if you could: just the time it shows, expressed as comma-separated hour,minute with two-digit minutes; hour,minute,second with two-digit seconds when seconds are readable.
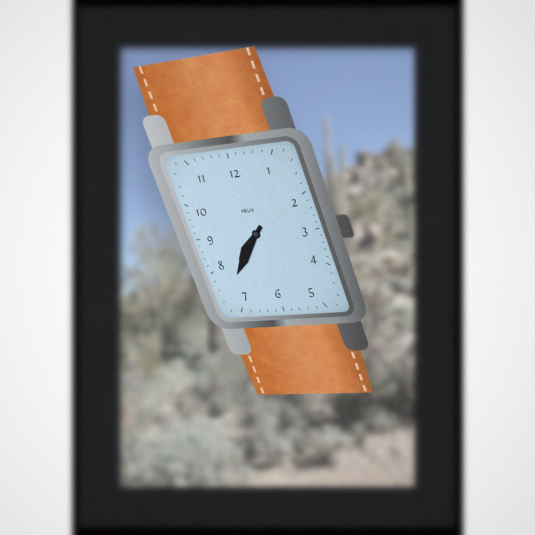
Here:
7,37
